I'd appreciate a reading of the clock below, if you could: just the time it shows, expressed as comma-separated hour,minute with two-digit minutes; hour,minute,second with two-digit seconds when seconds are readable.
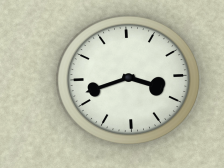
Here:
3,42
